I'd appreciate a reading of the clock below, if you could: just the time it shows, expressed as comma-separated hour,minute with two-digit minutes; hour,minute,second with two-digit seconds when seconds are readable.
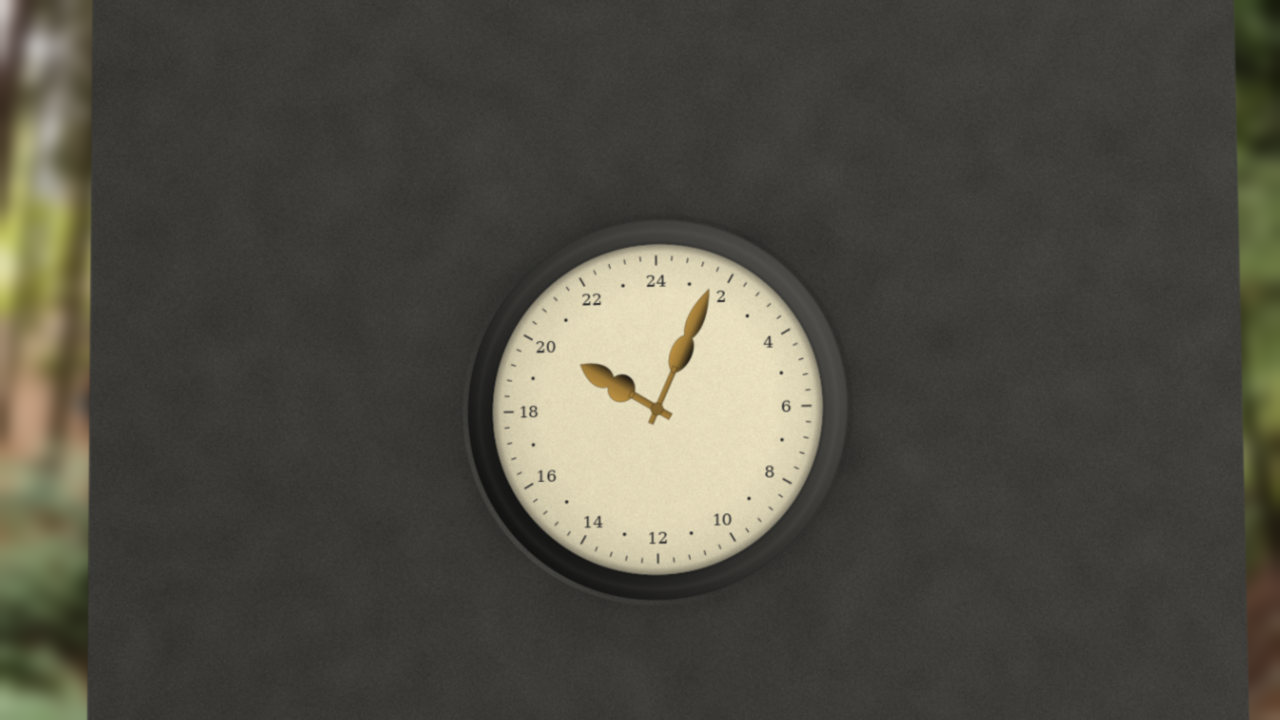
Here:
20,04
